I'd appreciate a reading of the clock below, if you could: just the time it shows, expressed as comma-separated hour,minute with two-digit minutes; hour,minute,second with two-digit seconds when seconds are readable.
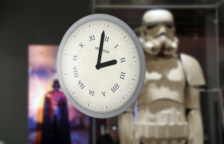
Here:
1,59
